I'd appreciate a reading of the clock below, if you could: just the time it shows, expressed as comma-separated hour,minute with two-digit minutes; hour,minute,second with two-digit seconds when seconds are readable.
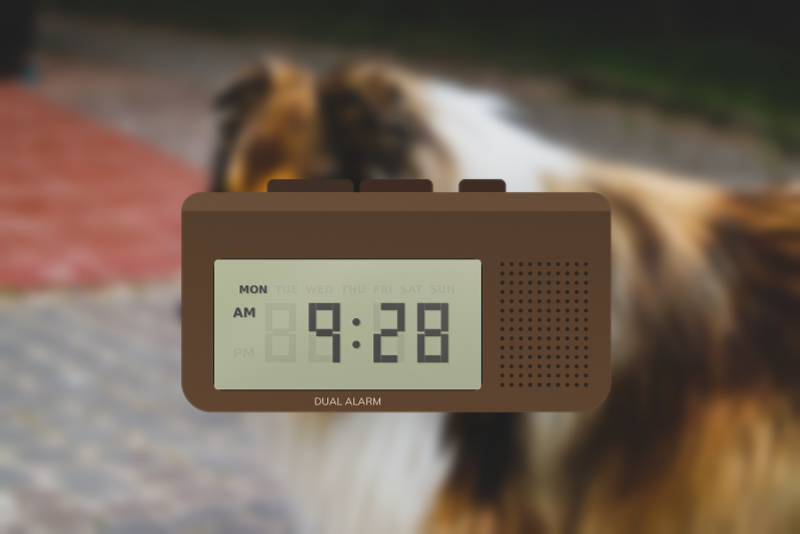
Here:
9,28
